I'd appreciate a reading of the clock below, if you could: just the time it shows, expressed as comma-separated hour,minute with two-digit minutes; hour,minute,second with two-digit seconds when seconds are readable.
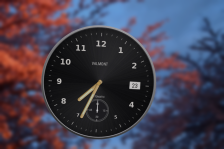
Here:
7,34
